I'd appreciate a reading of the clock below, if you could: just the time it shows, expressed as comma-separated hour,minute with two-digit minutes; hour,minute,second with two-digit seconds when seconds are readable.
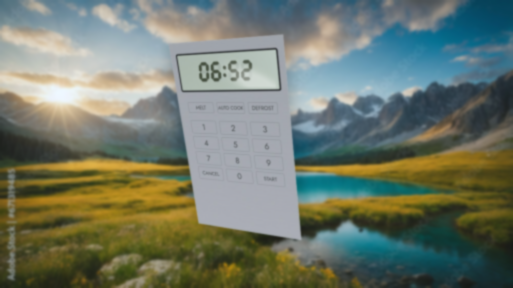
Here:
6,52
